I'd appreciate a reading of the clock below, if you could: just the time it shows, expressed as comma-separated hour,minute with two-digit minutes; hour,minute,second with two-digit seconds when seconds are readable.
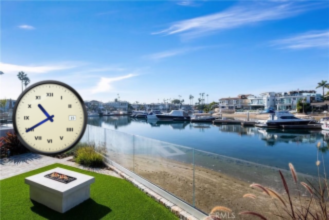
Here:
10,40
